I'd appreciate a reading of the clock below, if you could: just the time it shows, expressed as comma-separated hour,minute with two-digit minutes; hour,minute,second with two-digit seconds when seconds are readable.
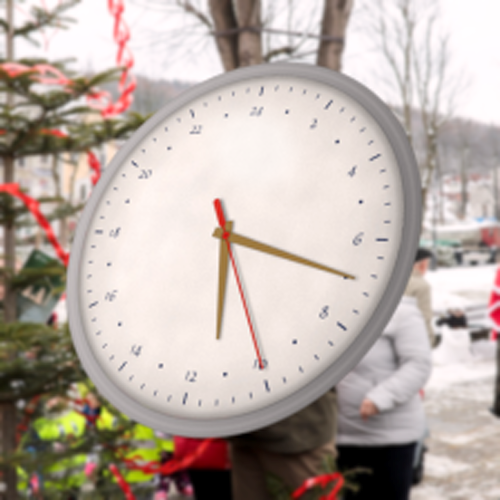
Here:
11,17,25
